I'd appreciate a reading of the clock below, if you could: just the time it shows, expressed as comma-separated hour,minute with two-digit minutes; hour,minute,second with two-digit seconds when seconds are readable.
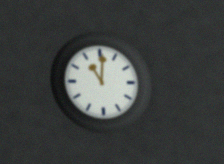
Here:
11,01
